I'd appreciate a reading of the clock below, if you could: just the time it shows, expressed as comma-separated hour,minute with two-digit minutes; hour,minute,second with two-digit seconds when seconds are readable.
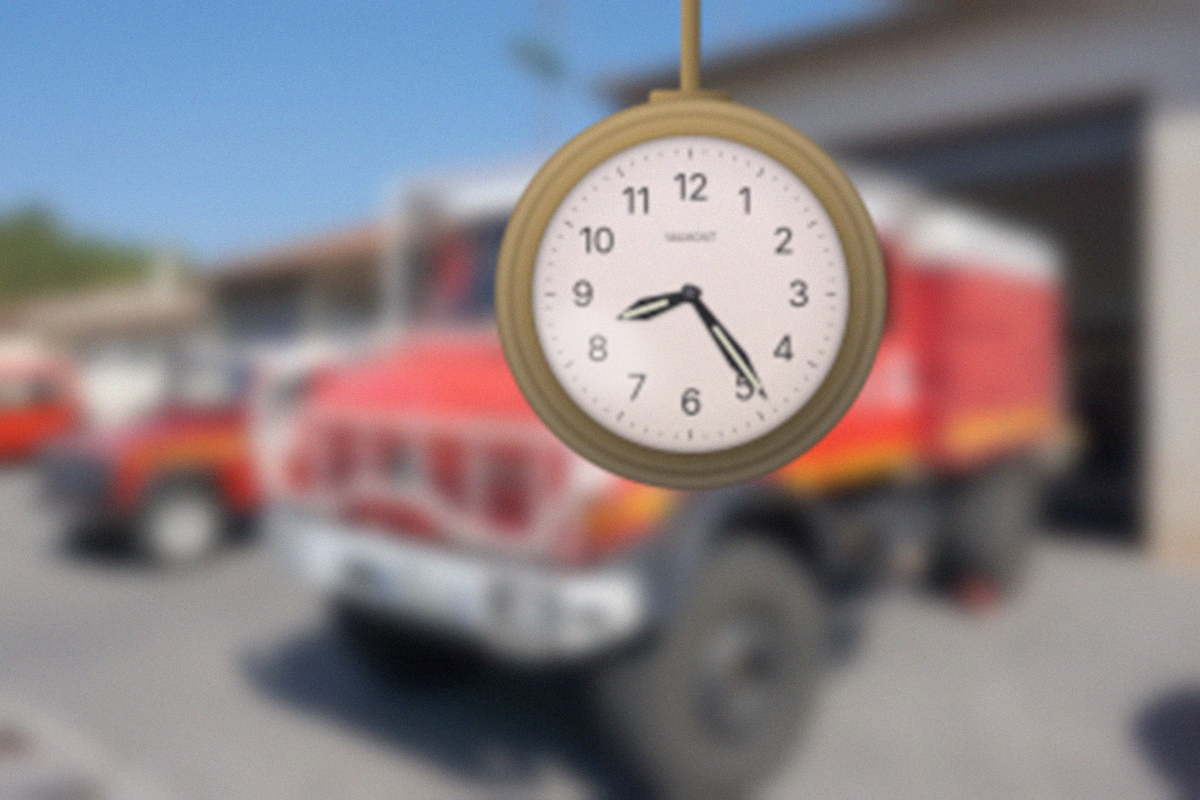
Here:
8,24
